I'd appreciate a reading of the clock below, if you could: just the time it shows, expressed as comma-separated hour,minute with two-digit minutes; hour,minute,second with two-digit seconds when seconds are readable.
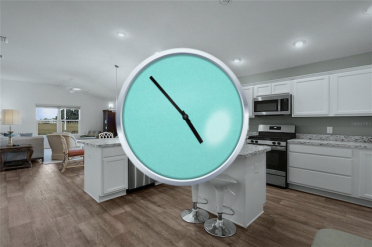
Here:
4,53
